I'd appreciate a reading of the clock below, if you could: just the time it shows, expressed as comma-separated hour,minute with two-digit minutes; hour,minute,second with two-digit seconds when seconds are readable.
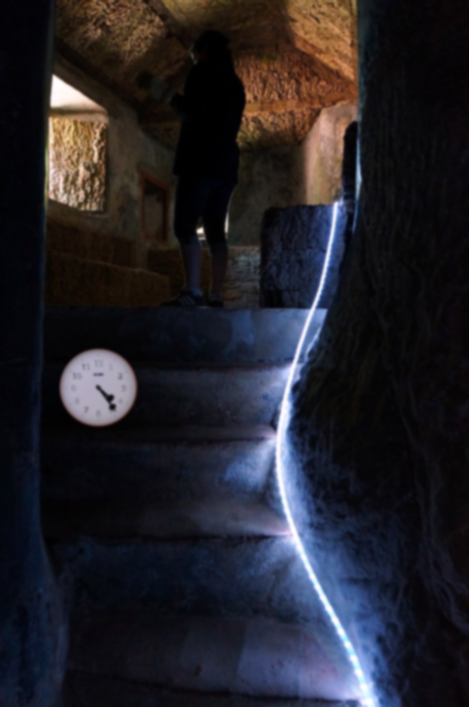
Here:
4,24
